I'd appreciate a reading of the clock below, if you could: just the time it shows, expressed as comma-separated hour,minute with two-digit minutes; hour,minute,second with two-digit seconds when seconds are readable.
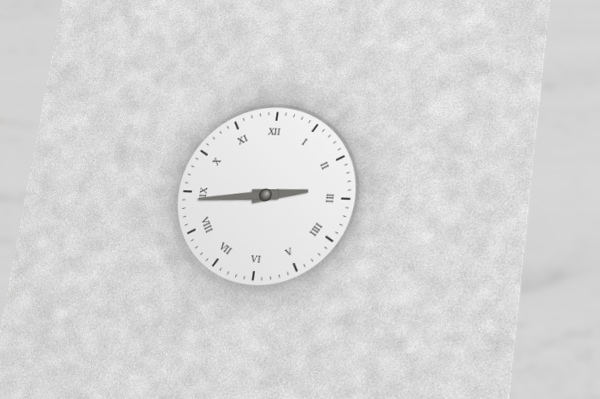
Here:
2,44
